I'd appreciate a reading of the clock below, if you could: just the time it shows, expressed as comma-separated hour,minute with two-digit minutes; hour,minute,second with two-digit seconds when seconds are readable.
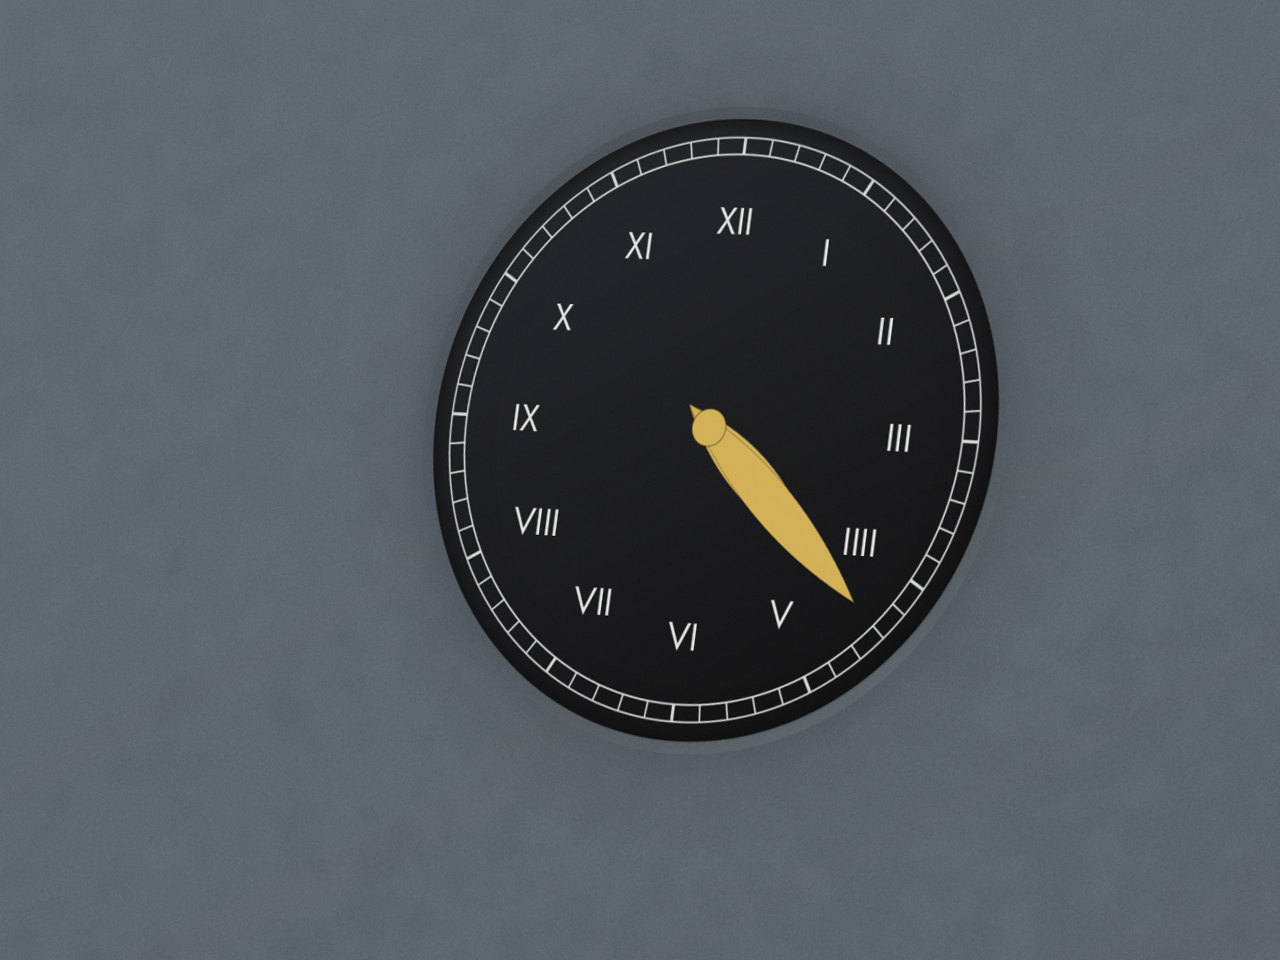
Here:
4,22
